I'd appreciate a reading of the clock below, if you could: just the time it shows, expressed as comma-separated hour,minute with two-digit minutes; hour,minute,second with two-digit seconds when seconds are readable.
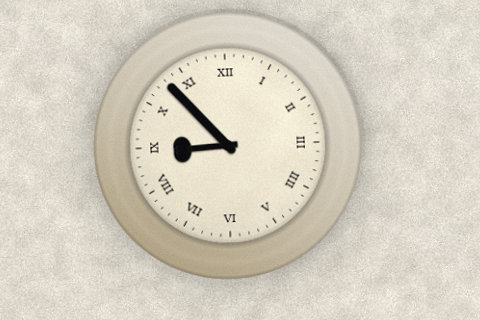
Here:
8,53
